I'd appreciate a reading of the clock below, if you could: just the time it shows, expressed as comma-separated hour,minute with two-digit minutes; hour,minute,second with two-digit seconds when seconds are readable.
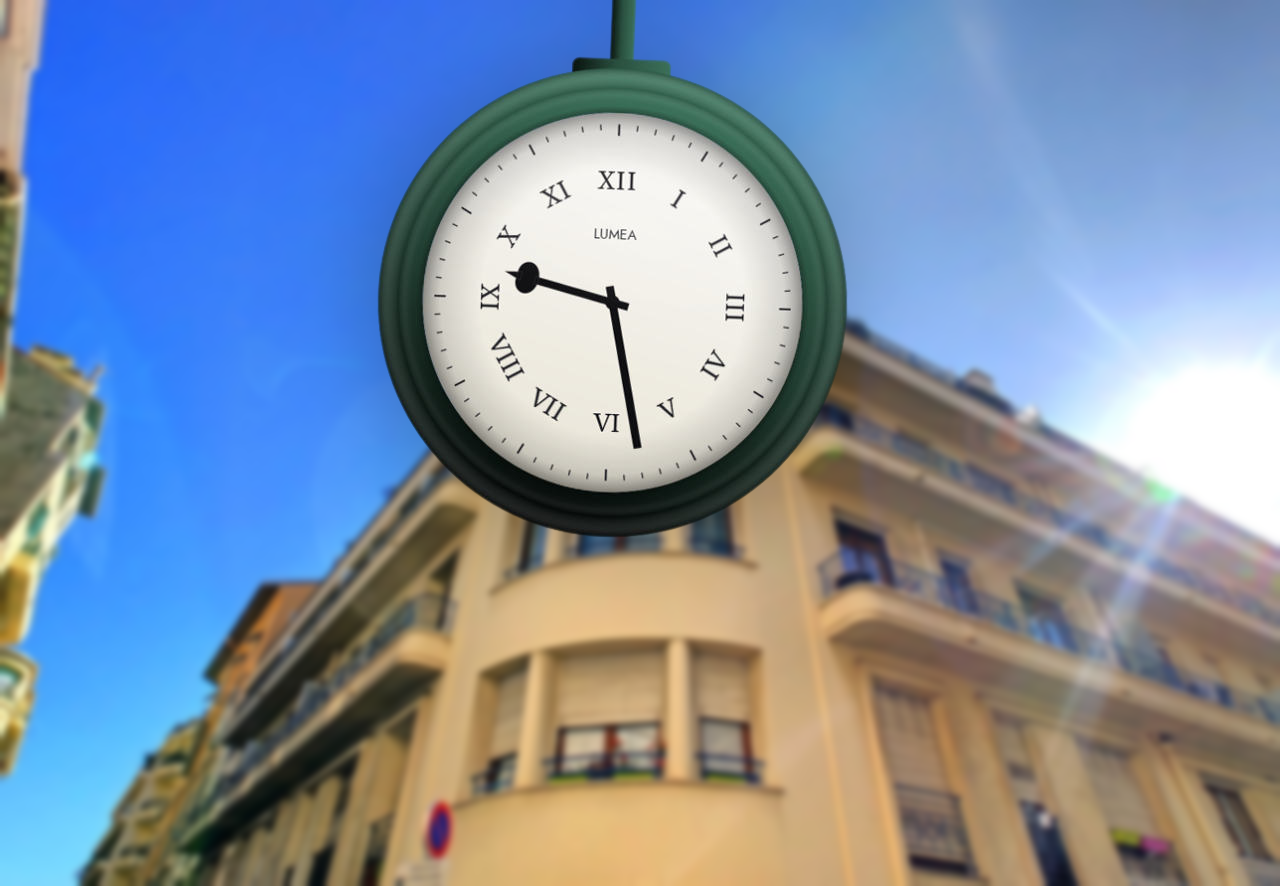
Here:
9,28
